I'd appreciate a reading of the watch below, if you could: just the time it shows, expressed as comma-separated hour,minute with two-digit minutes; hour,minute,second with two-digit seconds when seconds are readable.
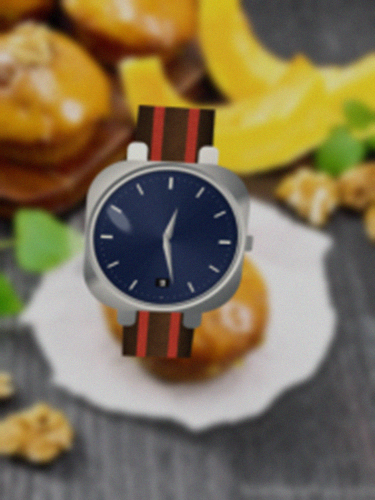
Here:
12,28
